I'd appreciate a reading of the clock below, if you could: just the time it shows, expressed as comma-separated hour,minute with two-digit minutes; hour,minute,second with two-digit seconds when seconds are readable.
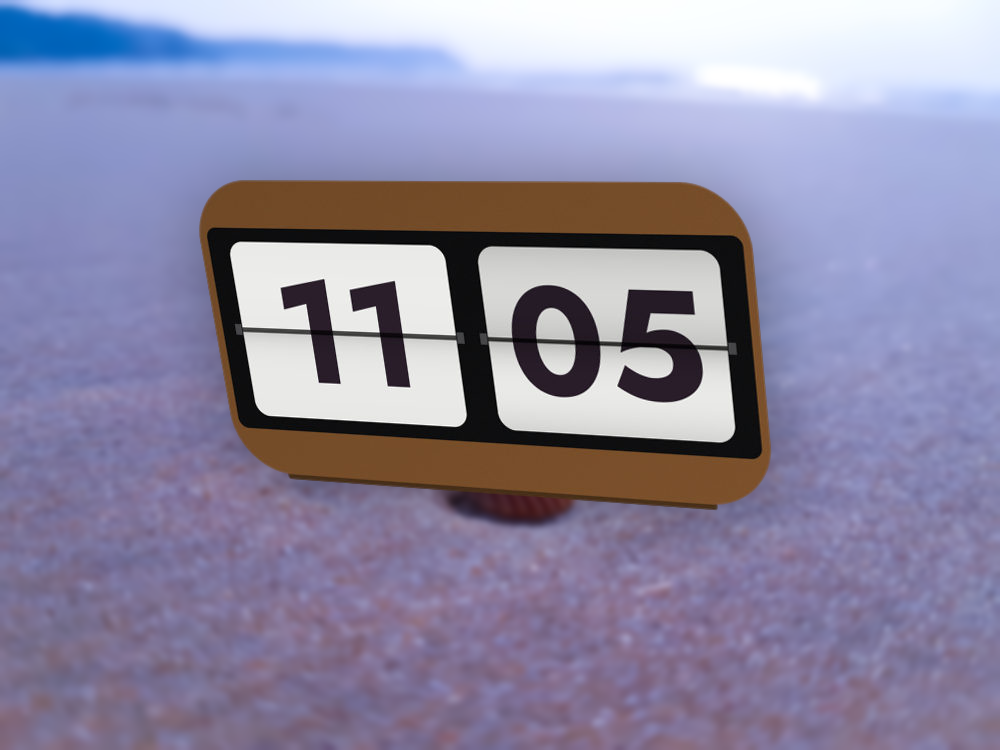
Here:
11,05
